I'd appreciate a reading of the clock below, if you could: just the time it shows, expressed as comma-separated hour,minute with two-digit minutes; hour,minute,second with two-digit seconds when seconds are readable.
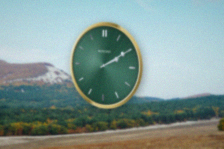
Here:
2,10
